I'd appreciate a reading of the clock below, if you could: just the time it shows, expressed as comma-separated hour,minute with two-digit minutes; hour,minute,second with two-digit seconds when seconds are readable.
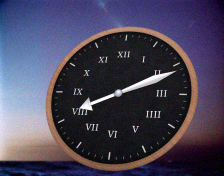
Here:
8,11
